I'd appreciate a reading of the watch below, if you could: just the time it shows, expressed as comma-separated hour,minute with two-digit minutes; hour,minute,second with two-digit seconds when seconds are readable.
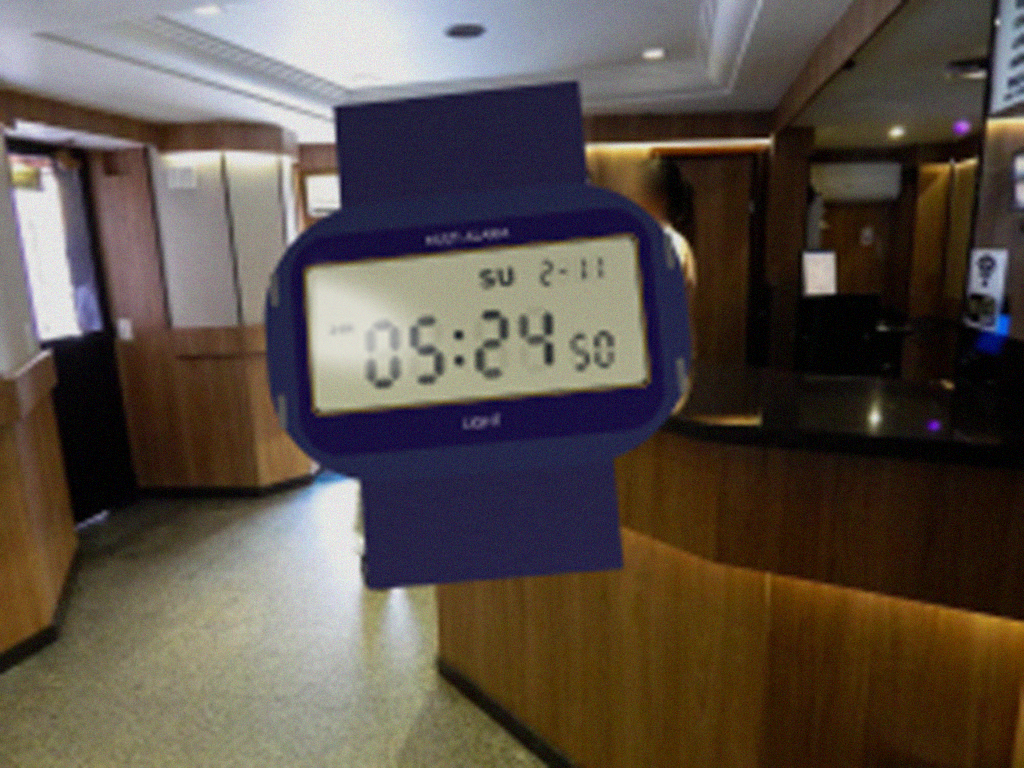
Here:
5,24,50
